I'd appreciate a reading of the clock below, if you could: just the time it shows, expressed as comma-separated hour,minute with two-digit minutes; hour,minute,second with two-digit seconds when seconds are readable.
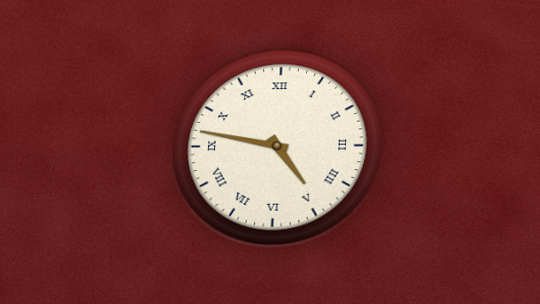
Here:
4,47
